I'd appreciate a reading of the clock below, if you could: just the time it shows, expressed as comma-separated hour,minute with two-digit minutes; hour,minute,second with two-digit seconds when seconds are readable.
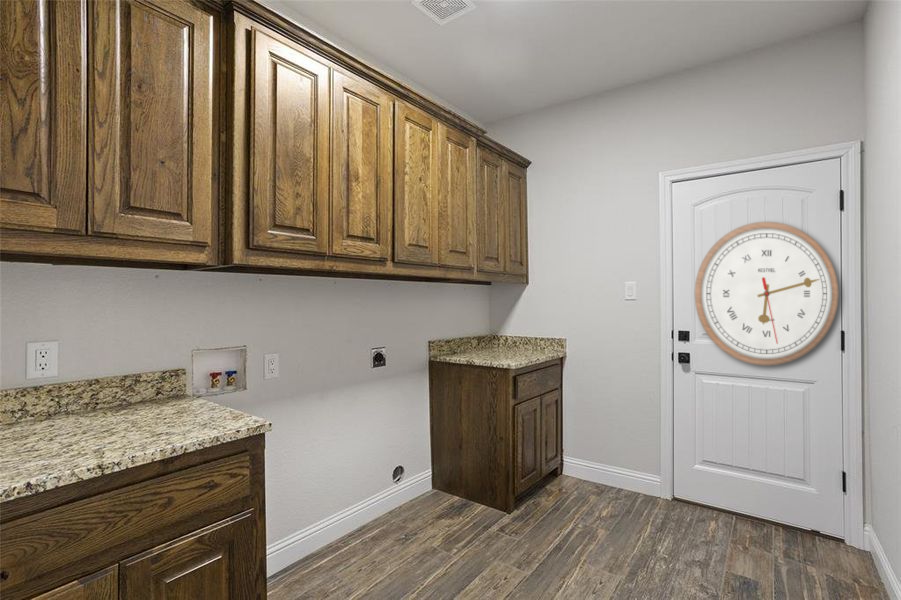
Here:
6,12,28
